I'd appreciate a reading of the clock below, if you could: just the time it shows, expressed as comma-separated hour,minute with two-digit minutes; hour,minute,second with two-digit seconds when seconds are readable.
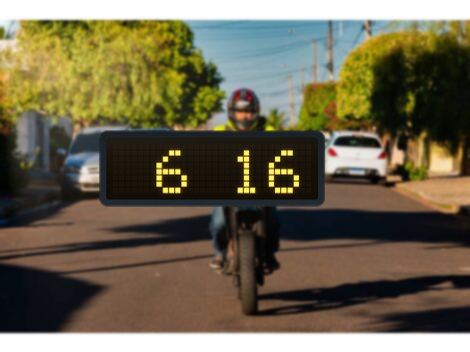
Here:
6,16
